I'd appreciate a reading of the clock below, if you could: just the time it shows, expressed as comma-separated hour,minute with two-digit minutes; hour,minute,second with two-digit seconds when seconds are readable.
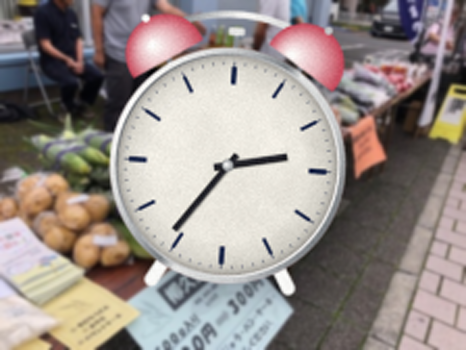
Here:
2,36
